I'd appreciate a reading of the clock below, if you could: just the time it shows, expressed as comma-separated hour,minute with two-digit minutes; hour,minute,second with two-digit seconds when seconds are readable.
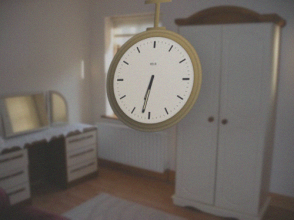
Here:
6,32
